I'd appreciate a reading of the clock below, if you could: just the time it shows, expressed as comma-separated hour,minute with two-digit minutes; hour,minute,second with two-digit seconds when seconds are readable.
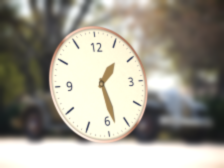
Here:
1,28
